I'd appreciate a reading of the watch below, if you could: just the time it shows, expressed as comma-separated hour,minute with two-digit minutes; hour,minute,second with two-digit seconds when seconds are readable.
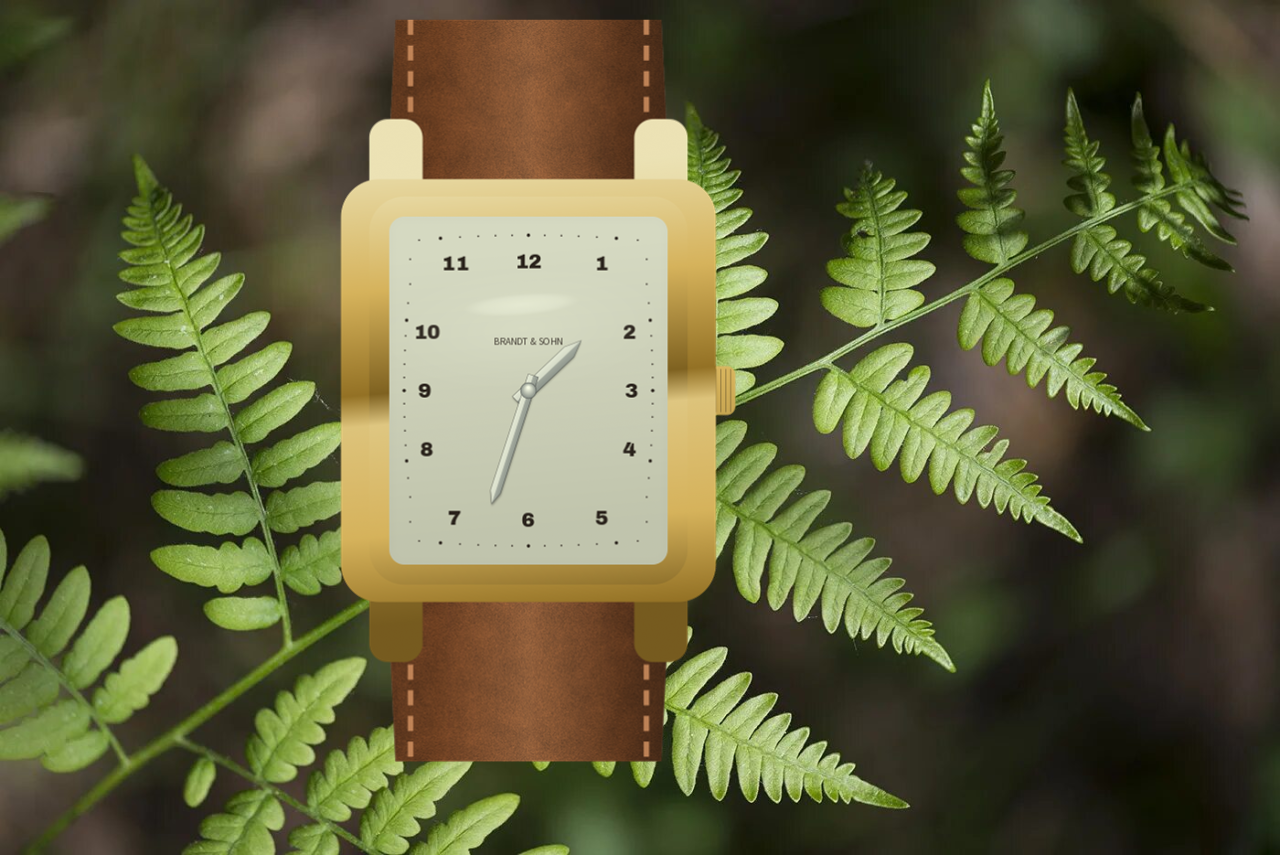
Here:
1,33
